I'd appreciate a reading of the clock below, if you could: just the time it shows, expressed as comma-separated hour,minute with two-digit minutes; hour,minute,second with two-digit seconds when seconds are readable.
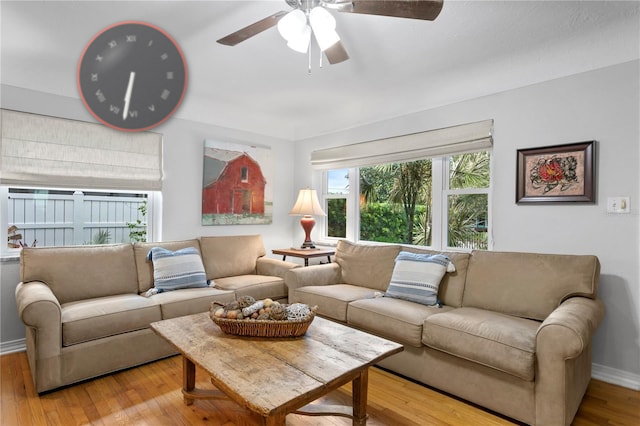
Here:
6,32
